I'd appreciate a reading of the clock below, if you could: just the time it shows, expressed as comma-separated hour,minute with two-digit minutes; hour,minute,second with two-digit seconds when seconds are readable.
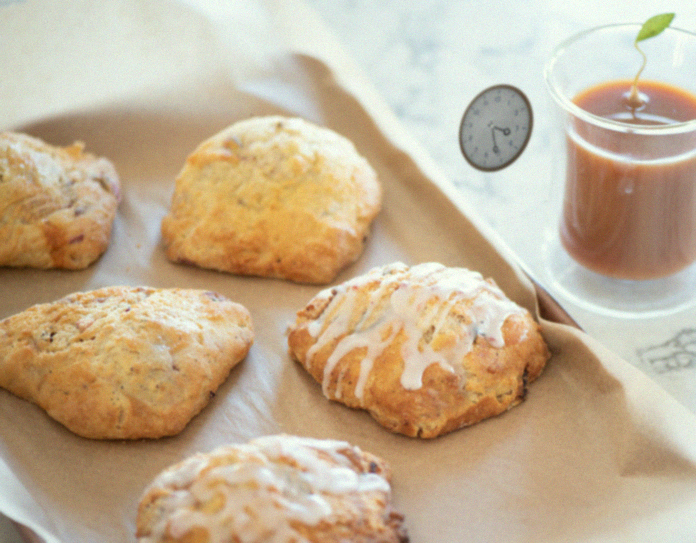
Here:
3,26
